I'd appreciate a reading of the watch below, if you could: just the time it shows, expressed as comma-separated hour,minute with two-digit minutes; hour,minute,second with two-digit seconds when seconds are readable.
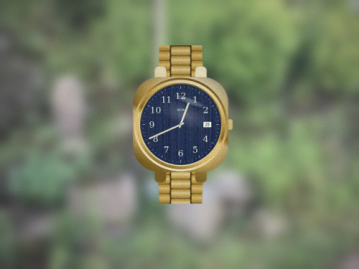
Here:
12,41
